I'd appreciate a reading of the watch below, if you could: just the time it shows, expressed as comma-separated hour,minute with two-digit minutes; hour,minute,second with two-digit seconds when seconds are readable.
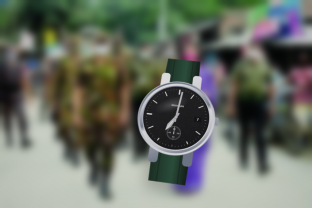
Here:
7,01
